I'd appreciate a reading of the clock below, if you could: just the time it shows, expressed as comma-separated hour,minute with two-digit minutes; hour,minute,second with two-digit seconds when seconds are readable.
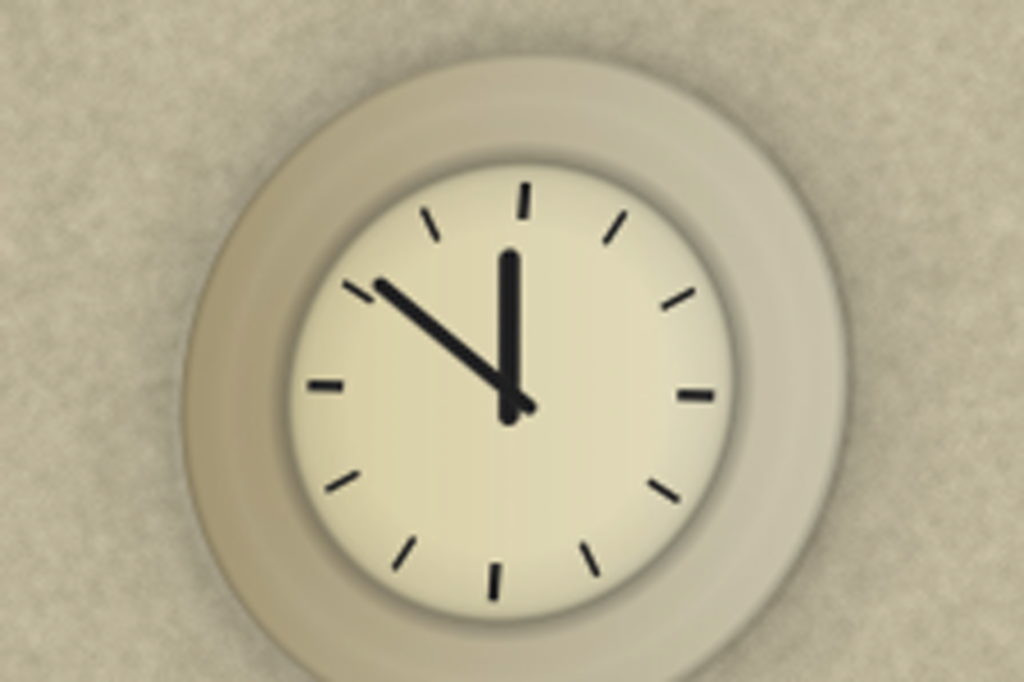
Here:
11,51
